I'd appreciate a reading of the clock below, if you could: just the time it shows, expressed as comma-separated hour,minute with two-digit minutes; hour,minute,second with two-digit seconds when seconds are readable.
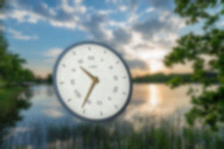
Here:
10,36
